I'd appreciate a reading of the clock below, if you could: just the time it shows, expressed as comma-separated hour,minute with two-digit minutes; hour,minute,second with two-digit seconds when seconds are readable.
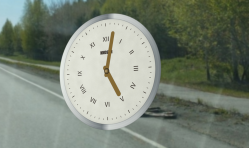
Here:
5,02
